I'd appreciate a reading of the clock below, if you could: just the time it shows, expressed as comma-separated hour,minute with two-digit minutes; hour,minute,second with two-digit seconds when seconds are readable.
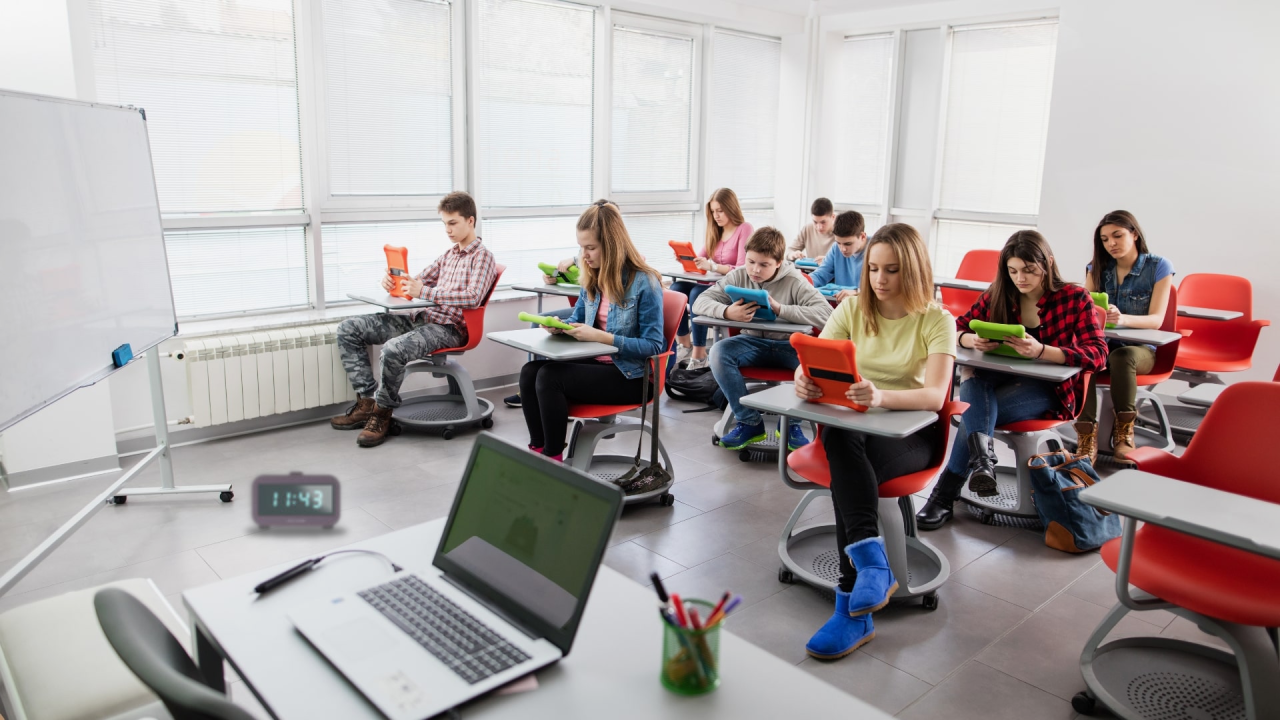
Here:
11,43
